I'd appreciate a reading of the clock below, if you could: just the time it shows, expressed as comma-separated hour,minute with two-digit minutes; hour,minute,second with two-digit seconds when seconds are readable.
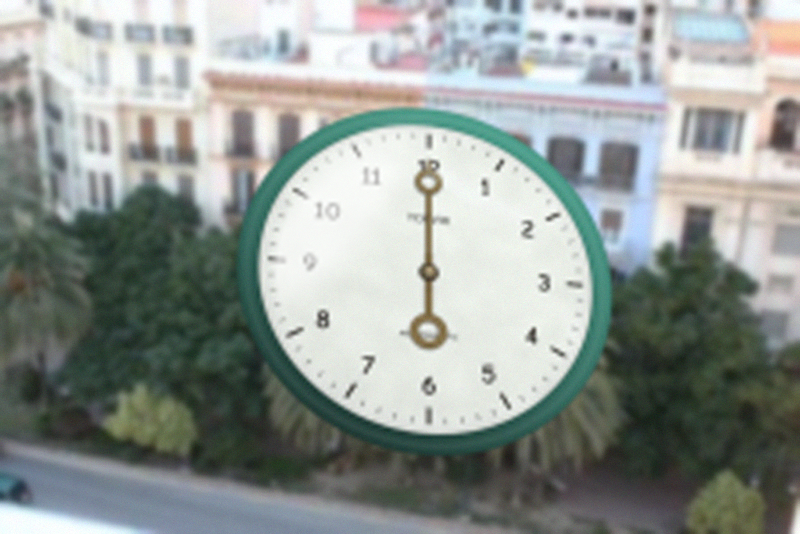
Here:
6,00
